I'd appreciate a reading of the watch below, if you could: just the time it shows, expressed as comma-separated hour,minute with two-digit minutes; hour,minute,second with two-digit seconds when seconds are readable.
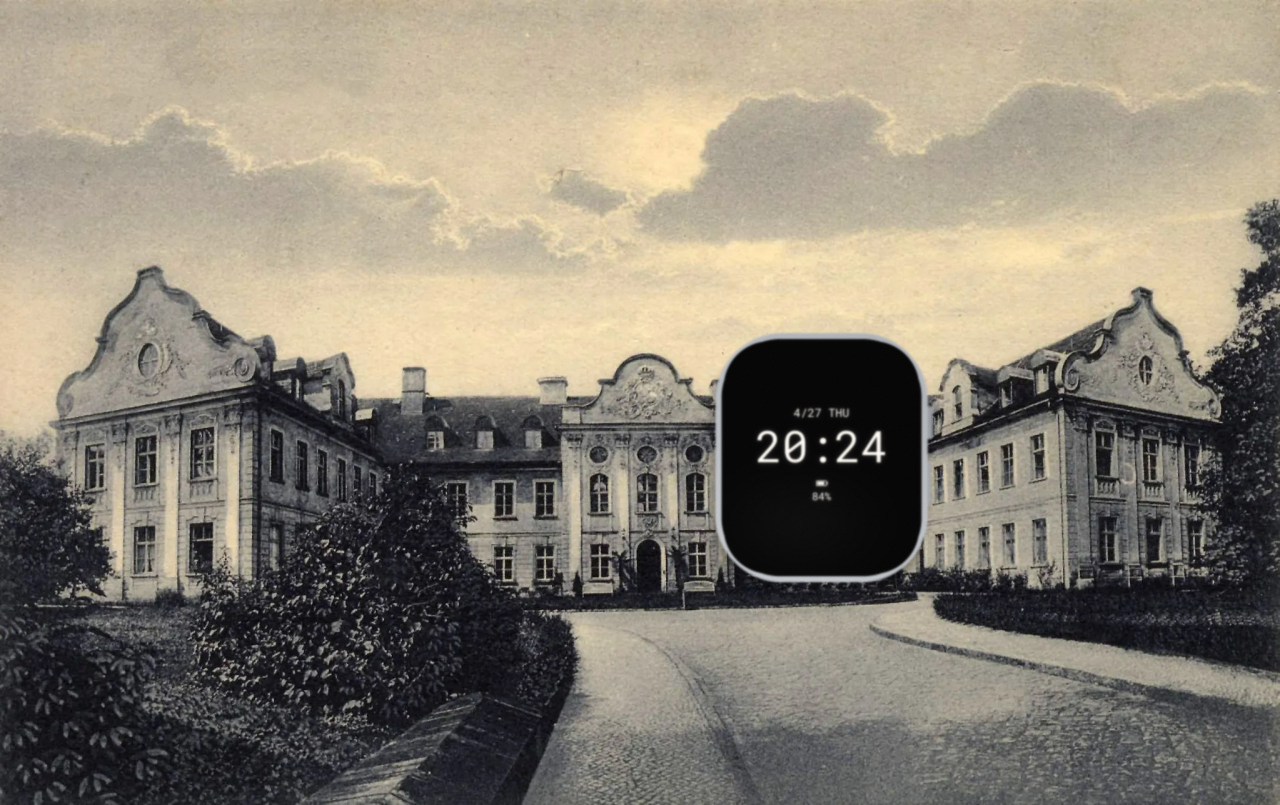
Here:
20,24
